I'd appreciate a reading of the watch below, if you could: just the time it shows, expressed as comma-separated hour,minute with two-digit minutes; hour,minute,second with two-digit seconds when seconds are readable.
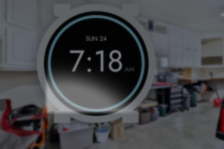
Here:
7,18
